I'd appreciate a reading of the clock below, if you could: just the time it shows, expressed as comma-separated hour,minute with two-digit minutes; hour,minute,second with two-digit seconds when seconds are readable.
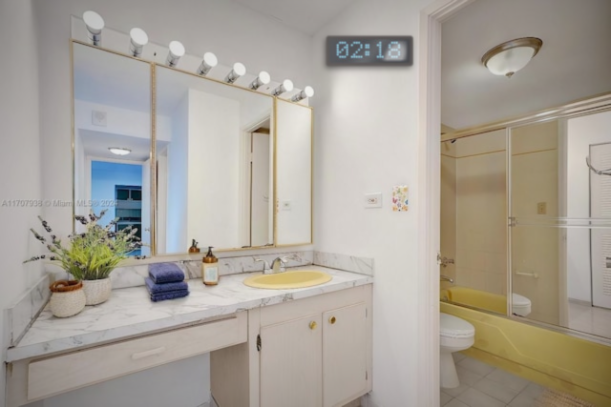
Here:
2,18
